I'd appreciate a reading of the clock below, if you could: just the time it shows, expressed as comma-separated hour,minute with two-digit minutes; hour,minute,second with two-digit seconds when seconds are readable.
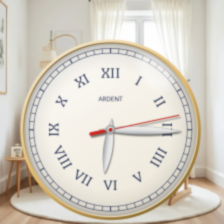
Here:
6,15,13
